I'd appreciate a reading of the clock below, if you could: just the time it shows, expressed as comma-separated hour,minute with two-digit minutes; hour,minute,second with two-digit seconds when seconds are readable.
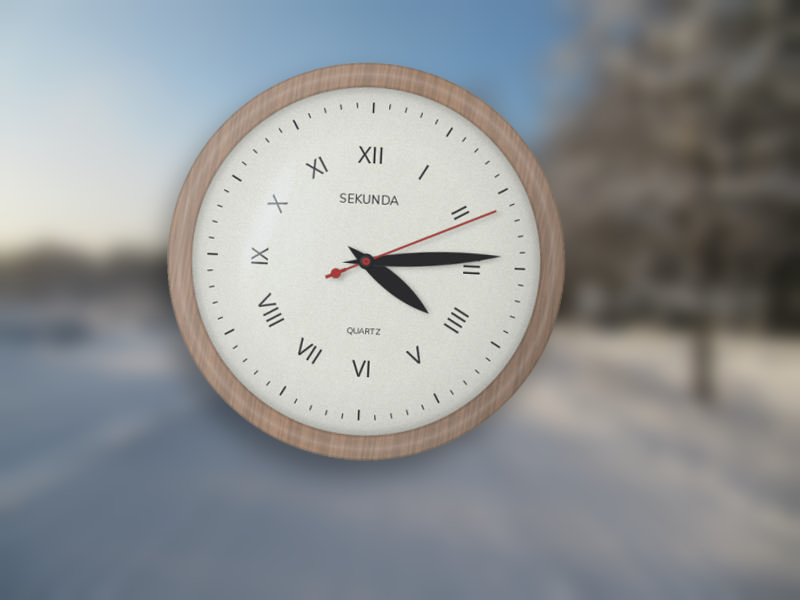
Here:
4,14,11
